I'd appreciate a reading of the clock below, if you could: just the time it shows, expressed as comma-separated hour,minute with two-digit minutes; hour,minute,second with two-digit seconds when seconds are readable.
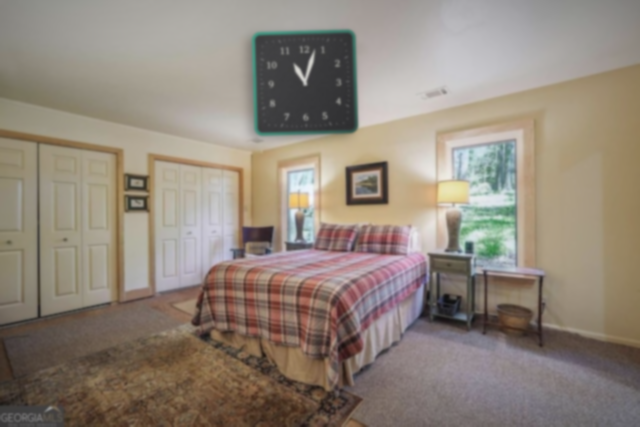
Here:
11,03
